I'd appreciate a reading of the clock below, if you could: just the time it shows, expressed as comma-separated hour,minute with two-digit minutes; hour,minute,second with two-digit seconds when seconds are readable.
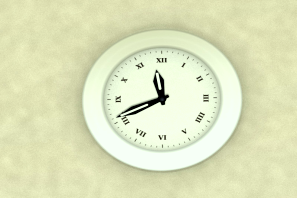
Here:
11,41
